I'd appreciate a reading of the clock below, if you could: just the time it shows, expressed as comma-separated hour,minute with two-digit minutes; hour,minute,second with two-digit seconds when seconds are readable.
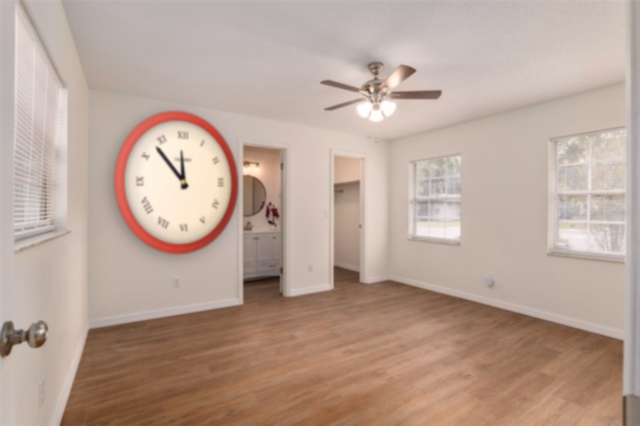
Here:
11,53
